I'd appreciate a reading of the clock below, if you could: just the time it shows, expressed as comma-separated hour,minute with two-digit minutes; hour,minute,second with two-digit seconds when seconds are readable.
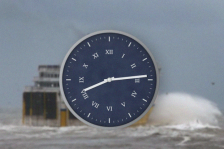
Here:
8,14
